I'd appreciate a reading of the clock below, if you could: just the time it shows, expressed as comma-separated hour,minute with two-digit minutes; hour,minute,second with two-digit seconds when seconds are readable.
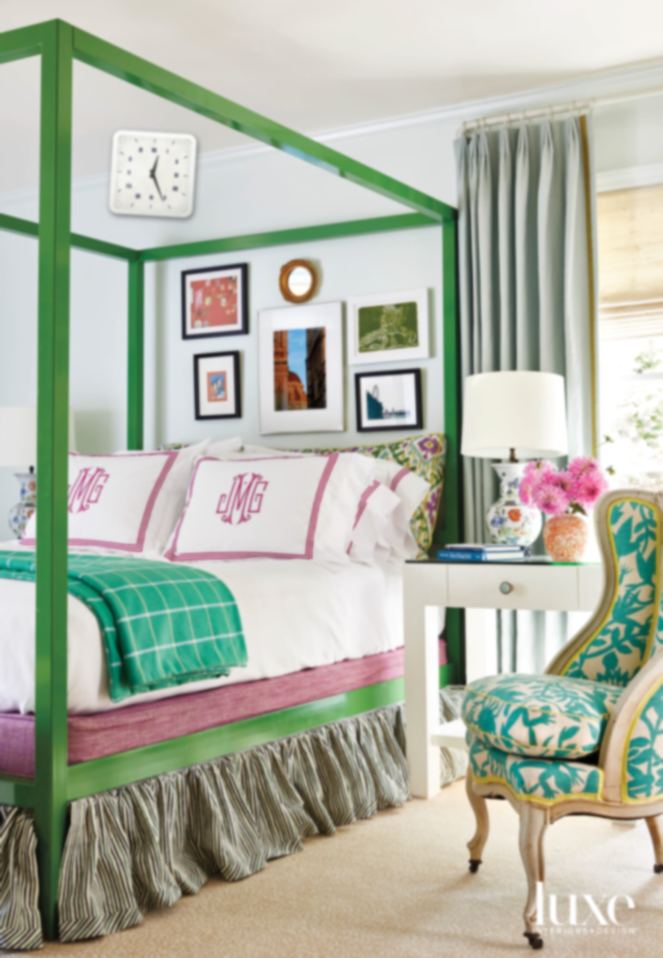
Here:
12,26
